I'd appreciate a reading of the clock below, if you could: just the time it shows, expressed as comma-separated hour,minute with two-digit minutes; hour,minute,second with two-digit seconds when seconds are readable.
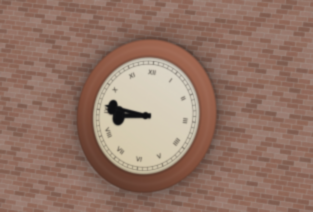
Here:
8,46
